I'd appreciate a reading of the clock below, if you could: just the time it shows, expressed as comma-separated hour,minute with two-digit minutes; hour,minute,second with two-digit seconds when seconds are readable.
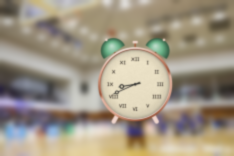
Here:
8,41
